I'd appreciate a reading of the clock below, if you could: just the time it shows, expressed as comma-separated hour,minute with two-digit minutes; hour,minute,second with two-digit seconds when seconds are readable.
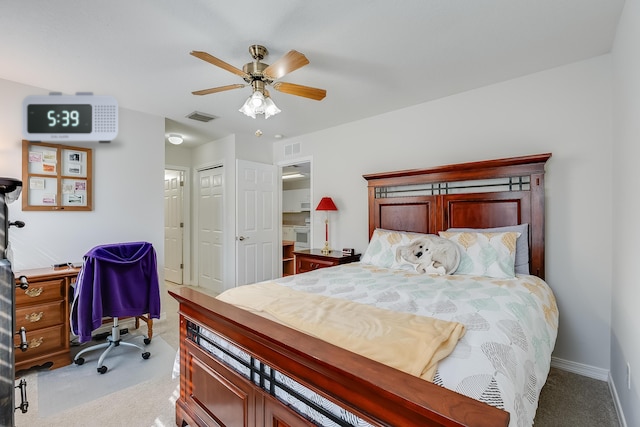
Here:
5,39
